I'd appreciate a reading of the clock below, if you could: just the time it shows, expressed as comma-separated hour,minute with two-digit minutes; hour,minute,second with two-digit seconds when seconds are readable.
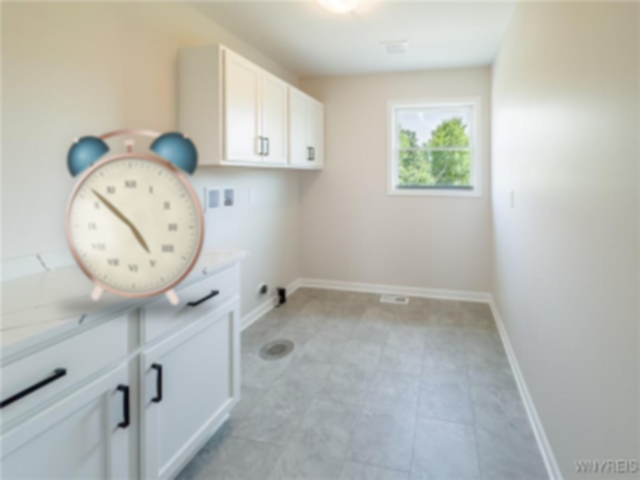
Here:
4,52
